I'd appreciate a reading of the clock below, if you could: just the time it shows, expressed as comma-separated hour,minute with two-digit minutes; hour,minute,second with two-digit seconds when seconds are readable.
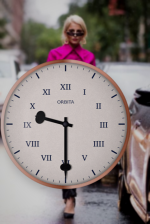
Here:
9,30
